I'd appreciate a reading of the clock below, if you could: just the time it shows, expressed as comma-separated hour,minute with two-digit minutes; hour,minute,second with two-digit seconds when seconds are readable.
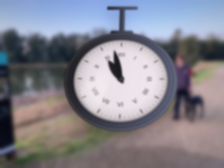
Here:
10,58
